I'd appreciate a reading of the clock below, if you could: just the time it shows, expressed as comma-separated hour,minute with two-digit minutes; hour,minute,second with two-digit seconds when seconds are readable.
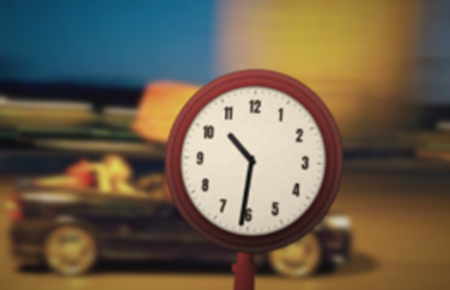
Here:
10,31
